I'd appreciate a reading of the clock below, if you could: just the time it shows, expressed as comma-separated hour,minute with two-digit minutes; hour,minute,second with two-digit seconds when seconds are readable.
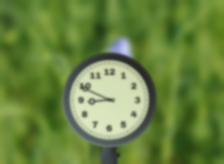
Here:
8,49
